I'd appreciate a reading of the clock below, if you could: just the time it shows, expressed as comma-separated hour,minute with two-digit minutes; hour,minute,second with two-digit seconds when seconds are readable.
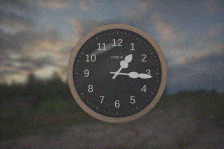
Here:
1,16
